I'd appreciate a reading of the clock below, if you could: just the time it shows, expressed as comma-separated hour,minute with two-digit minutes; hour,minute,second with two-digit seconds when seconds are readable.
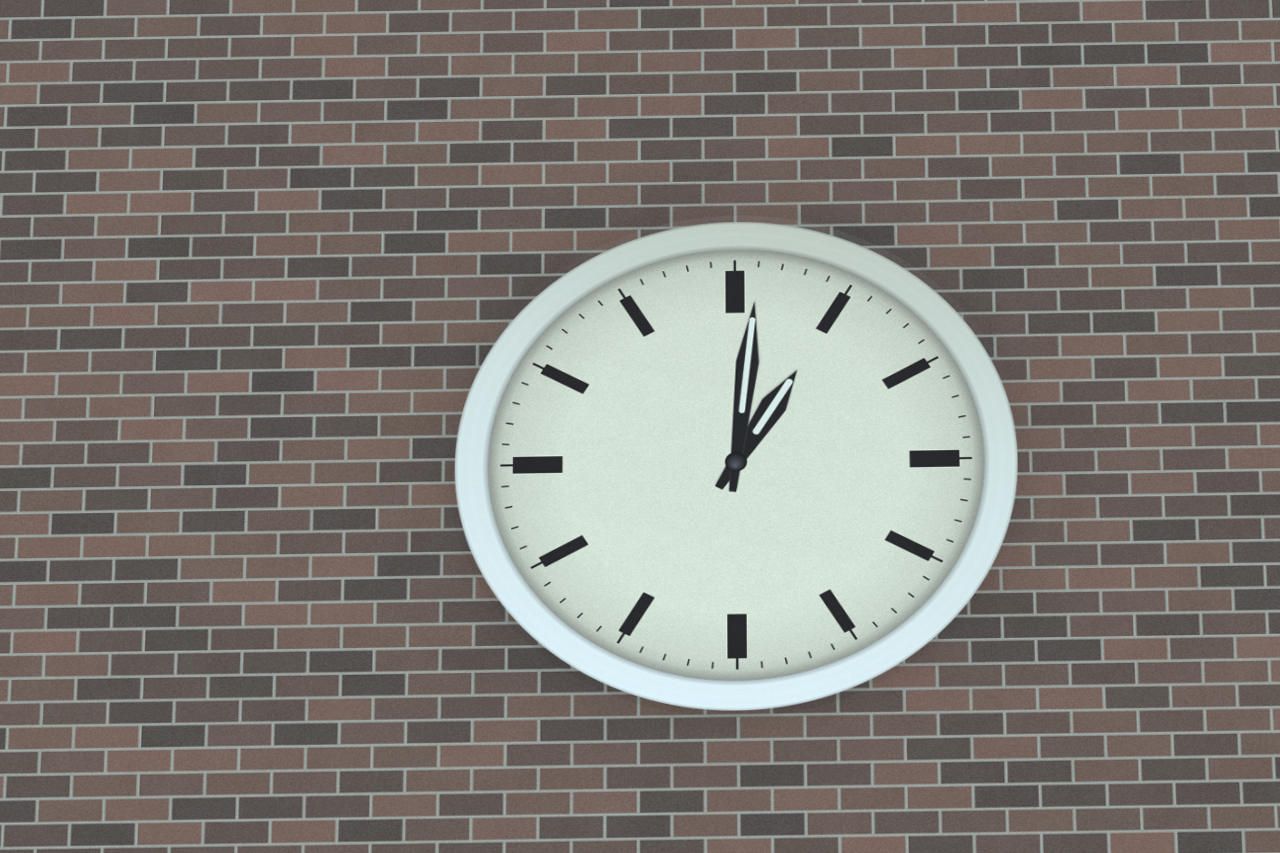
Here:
1,01
